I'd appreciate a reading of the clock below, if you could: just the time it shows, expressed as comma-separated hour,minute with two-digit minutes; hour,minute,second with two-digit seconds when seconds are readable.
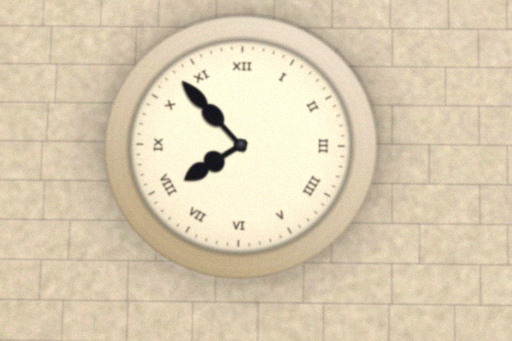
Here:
7,53
